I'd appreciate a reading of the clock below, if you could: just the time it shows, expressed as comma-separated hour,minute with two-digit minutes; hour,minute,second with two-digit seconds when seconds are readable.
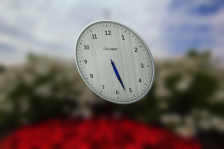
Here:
5,27
